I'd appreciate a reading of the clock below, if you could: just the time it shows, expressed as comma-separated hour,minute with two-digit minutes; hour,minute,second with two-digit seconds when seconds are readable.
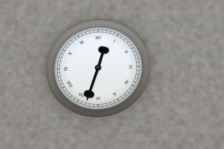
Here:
12,33
